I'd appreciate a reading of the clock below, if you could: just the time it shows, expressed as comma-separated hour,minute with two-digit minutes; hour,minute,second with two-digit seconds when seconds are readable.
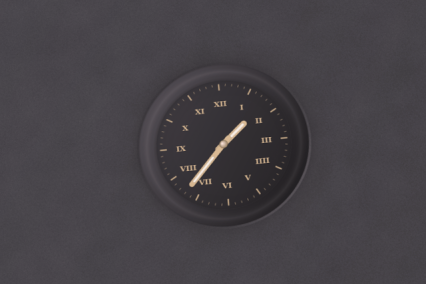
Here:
1,37
